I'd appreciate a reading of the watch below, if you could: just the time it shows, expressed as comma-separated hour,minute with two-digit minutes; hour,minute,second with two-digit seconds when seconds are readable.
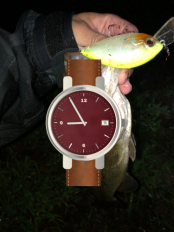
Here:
8,55
